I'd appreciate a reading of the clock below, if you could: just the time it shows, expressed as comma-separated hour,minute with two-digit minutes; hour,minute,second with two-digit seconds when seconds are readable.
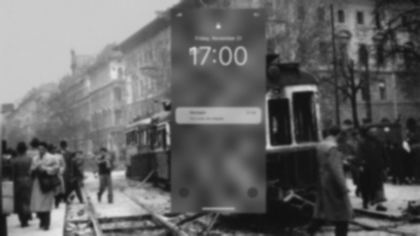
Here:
17,00
